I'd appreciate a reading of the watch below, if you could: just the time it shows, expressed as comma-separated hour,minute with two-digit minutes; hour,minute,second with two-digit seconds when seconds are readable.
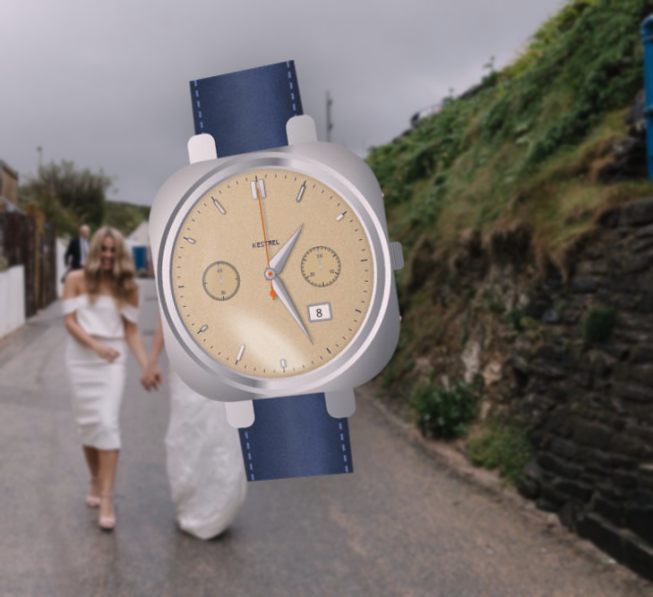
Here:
1,26
